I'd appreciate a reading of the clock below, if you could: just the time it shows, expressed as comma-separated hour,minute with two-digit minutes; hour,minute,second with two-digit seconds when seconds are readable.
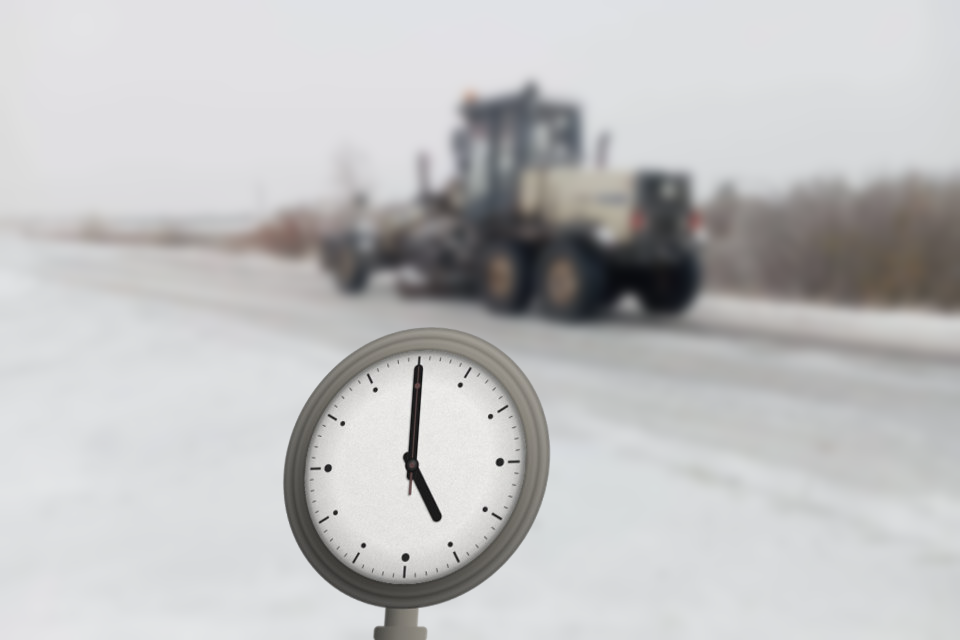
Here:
5,00,00
